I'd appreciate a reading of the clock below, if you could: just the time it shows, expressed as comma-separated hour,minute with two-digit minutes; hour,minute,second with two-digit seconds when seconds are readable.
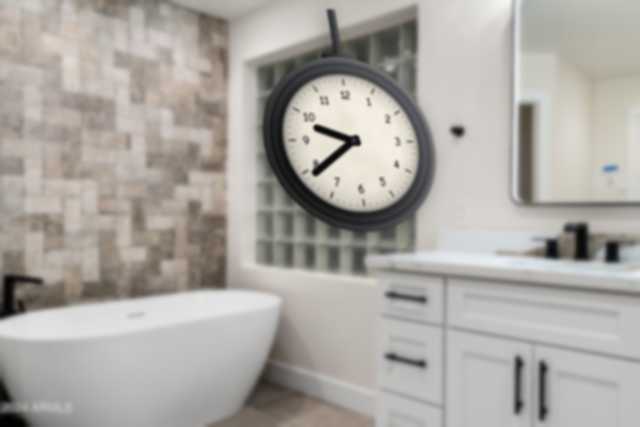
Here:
9,39
